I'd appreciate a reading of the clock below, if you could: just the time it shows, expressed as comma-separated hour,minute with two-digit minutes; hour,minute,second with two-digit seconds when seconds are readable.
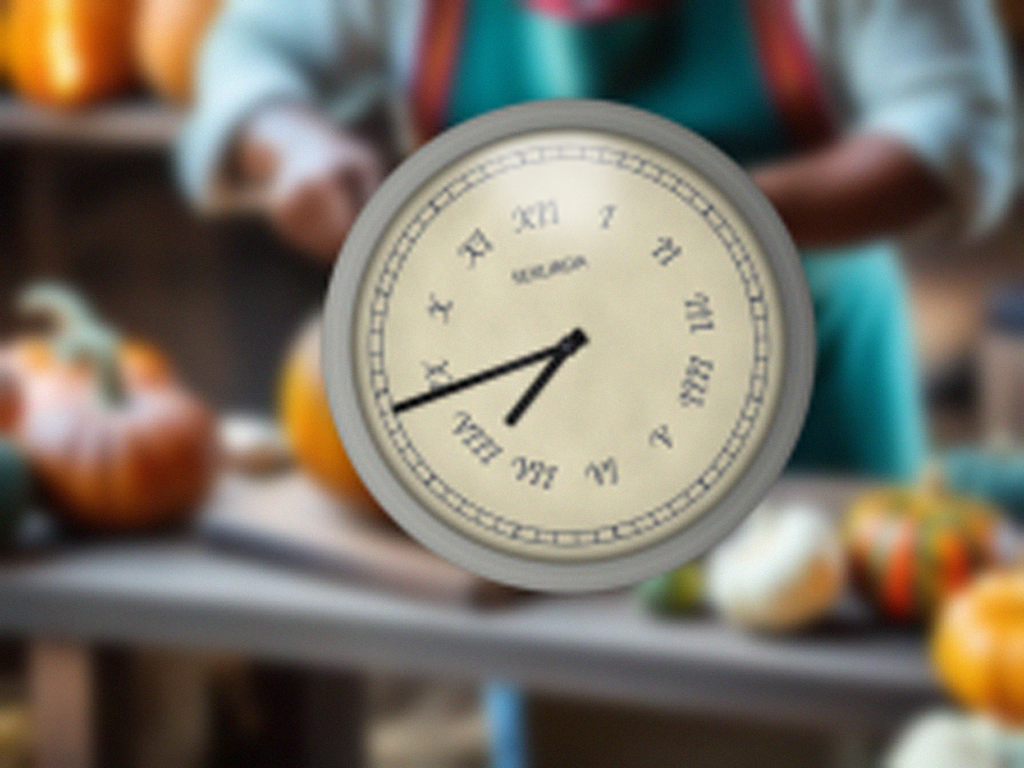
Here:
7,44
